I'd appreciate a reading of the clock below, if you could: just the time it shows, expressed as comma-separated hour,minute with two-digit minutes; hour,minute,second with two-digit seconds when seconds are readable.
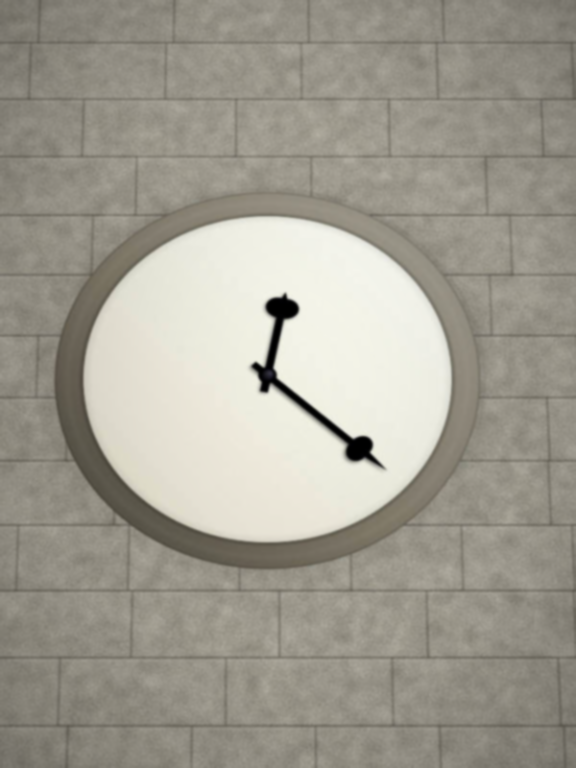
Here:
12,22
